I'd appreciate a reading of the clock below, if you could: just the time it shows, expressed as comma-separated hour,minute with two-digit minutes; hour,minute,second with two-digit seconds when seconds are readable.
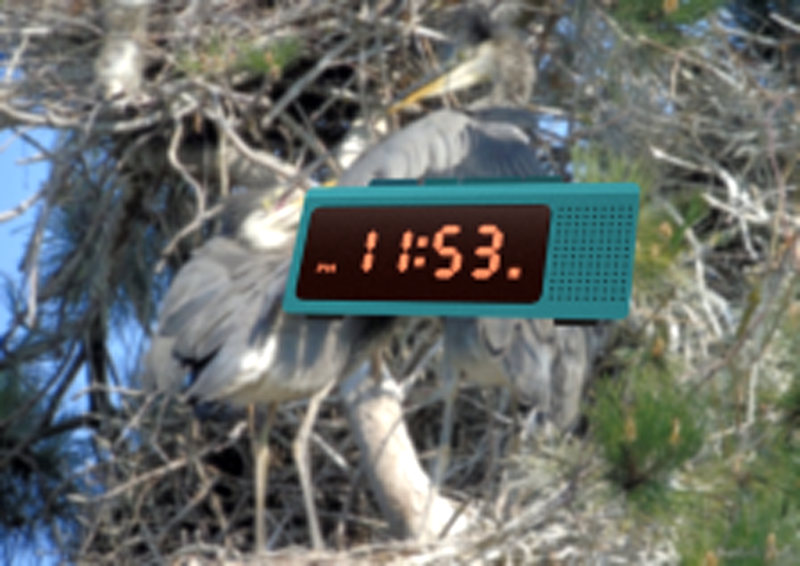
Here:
11,53
